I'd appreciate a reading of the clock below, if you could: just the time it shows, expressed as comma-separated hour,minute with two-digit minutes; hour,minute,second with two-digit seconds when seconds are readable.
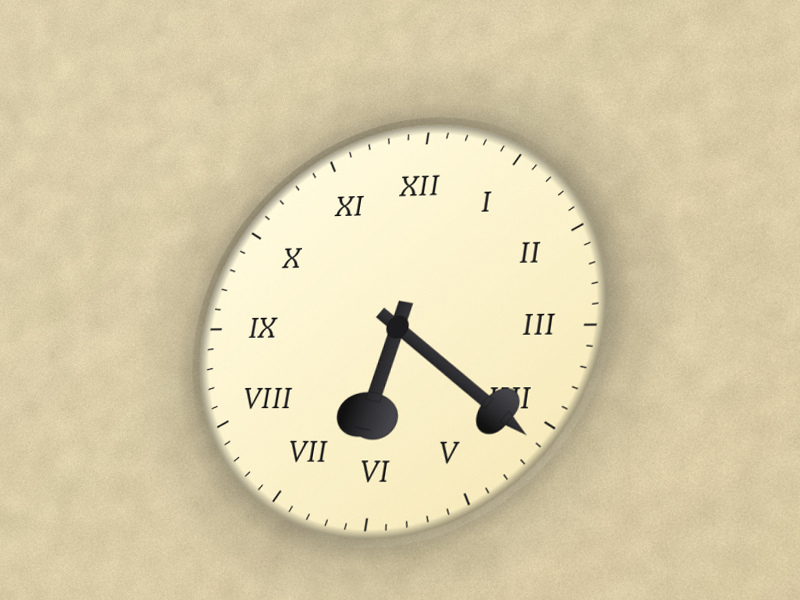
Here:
6,21
